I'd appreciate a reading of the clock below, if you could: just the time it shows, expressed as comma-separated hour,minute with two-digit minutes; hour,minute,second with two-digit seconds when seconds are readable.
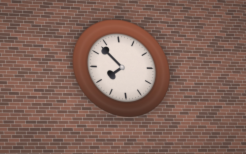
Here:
7,53
